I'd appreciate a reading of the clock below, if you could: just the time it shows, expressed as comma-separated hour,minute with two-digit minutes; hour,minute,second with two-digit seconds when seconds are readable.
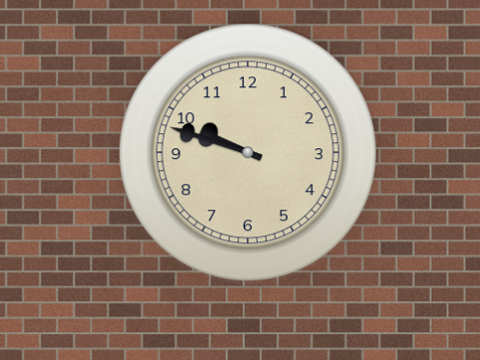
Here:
9,48
